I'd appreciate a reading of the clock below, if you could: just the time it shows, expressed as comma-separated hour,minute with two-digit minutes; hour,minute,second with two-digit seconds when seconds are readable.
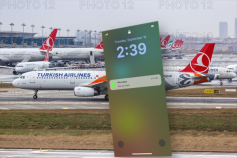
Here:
2,39
